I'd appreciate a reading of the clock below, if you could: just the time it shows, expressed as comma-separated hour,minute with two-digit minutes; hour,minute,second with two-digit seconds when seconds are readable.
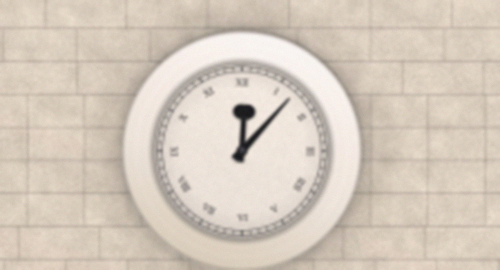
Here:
12,07
